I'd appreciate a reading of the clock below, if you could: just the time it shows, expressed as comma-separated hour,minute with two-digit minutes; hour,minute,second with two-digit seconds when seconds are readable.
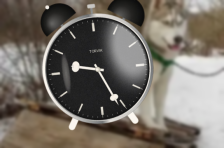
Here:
9,26
